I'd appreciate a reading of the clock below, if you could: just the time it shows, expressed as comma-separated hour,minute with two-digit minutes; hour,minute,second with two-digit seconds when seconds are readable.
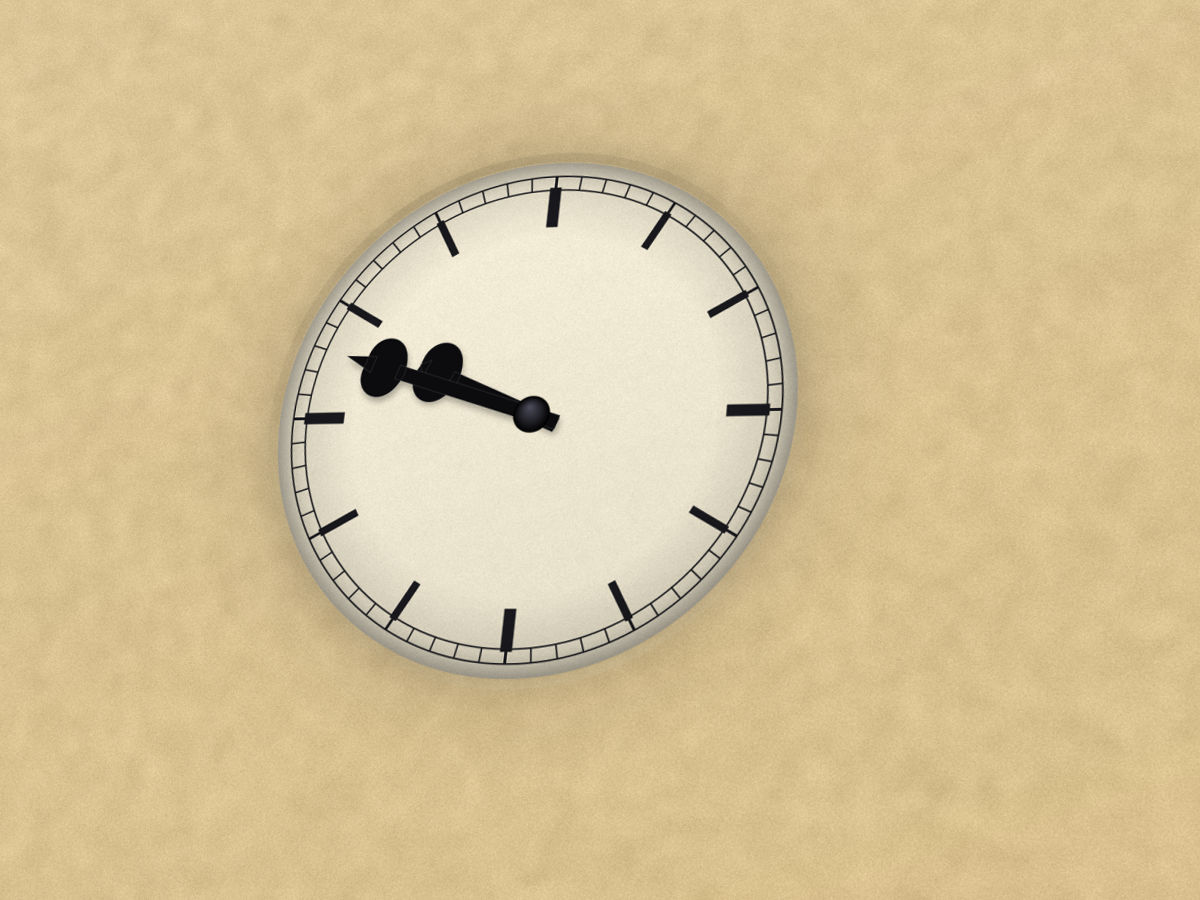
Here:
9,48
